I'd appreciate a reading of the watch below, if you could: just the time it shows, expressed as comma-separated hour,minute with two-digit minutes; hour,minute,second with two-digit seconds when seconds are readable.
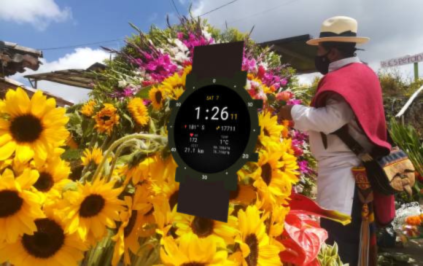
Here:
1,26
